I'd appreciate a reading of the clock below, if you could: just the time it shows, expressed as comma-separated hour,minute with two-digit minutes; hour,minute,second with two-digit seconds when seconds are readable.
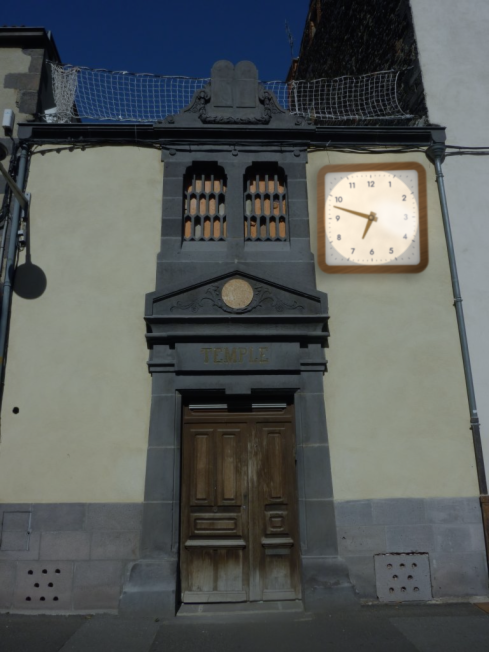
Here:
6,48
